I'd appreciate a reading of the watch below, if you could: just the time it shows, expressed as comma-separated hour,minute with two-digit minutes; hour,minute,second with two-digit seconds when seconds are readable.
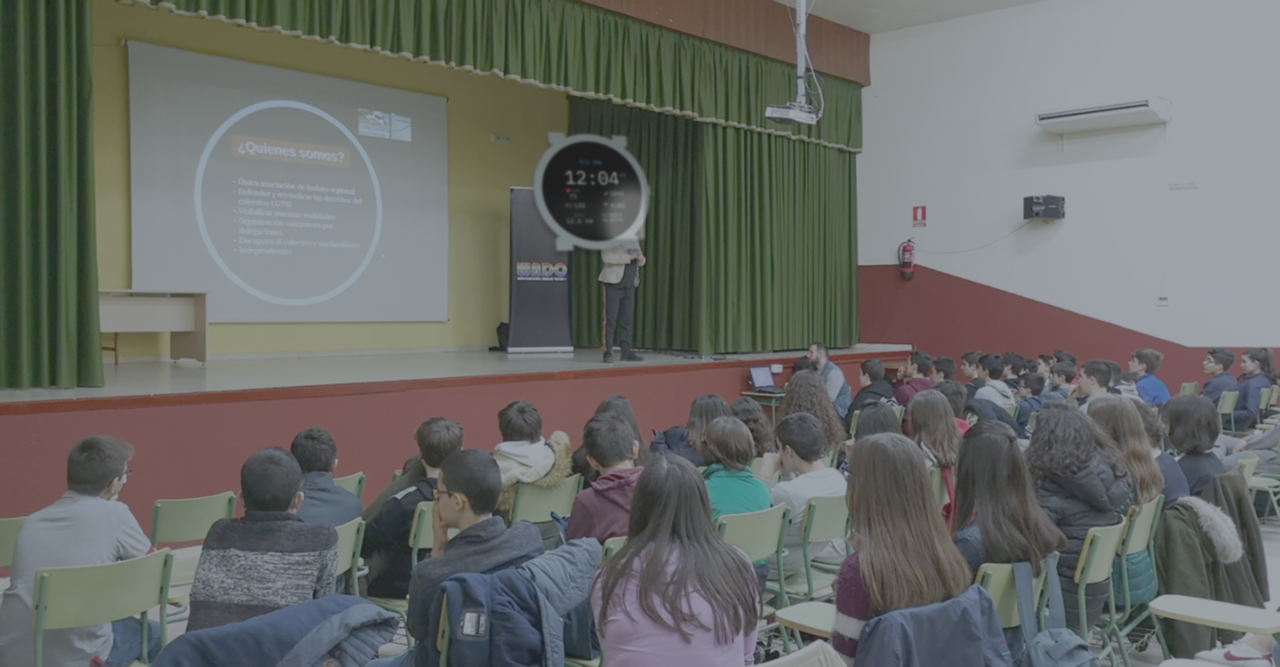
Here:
12,04
